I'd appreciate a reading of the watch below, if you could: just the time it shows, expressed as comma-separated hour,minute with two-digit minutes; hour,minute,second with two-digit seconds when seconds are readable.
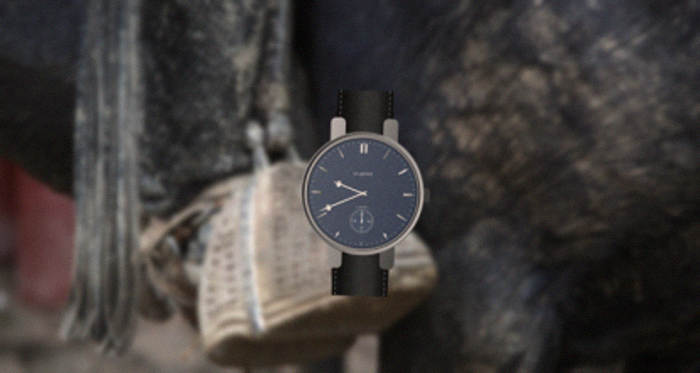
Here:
9,41
